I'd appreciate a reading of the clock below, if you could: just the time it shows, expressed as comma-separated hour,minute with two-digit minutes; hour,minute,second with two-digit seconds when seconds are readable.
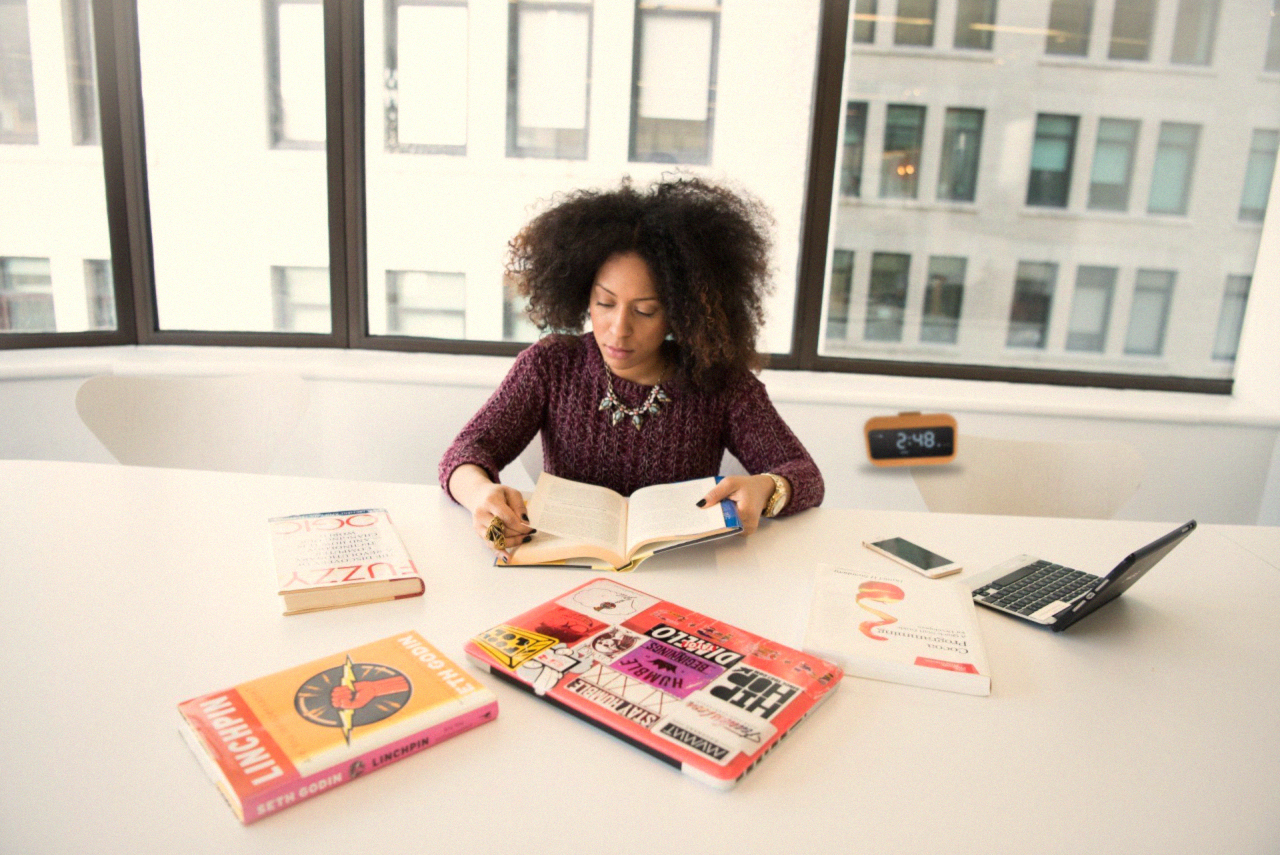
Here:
2,48
